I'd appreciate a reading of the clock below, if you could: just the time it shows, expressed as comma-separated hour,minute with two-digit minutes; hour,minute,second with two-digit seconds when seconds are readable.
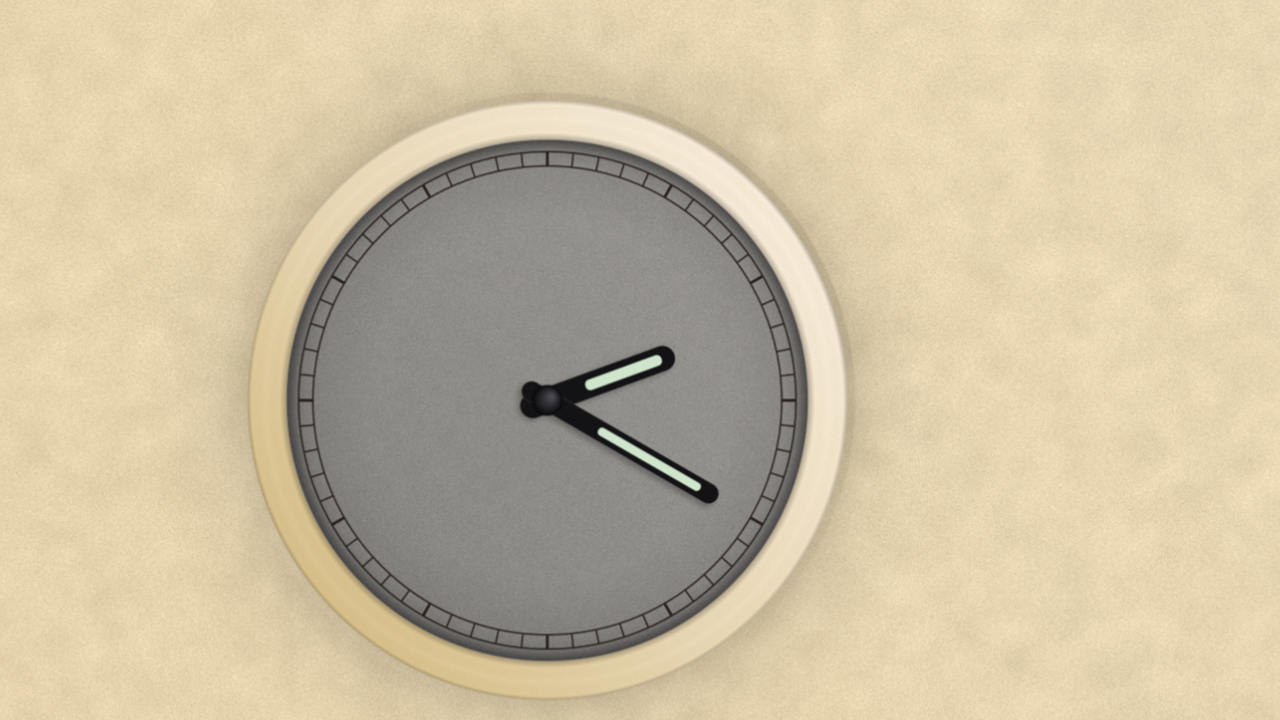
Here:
2,20
